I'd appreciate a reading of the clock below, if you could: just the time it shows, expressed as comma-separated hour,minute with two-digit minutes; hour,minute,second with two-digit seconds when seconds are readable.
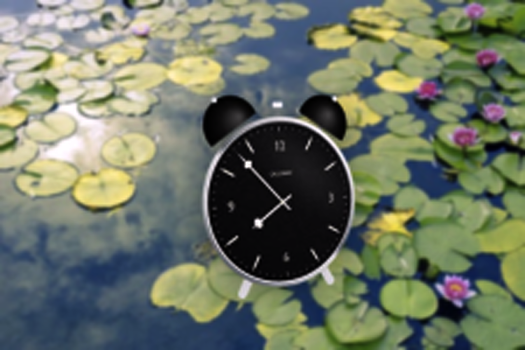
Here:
7,53
